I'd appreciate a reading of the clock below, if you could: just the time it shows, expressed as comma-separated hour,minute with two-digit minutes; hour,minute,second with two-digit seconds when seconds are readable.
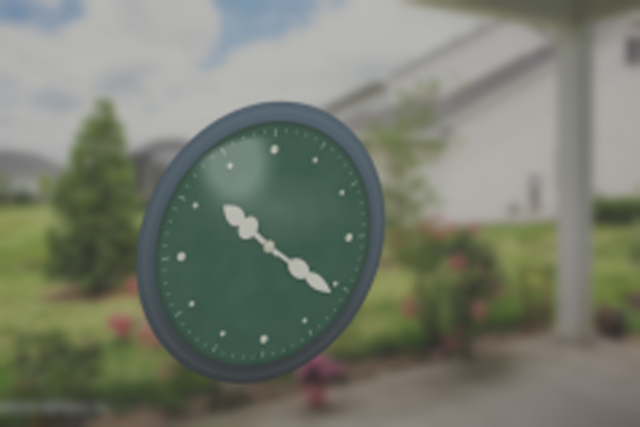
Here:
10,21
